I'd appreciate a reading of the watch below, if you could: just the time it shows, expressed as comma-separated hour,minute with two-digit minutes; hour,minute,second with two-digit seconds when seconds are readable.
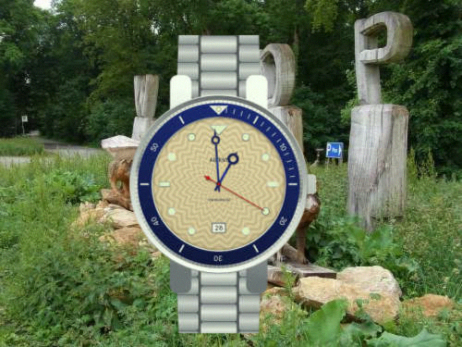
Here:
12,59,20
